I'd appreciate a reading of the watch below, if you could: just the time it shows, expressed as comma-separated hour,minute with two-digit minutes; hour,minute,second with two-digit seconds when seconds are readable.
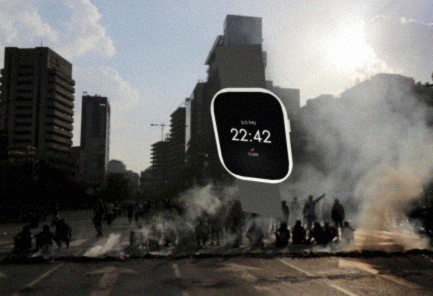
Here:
22,42
